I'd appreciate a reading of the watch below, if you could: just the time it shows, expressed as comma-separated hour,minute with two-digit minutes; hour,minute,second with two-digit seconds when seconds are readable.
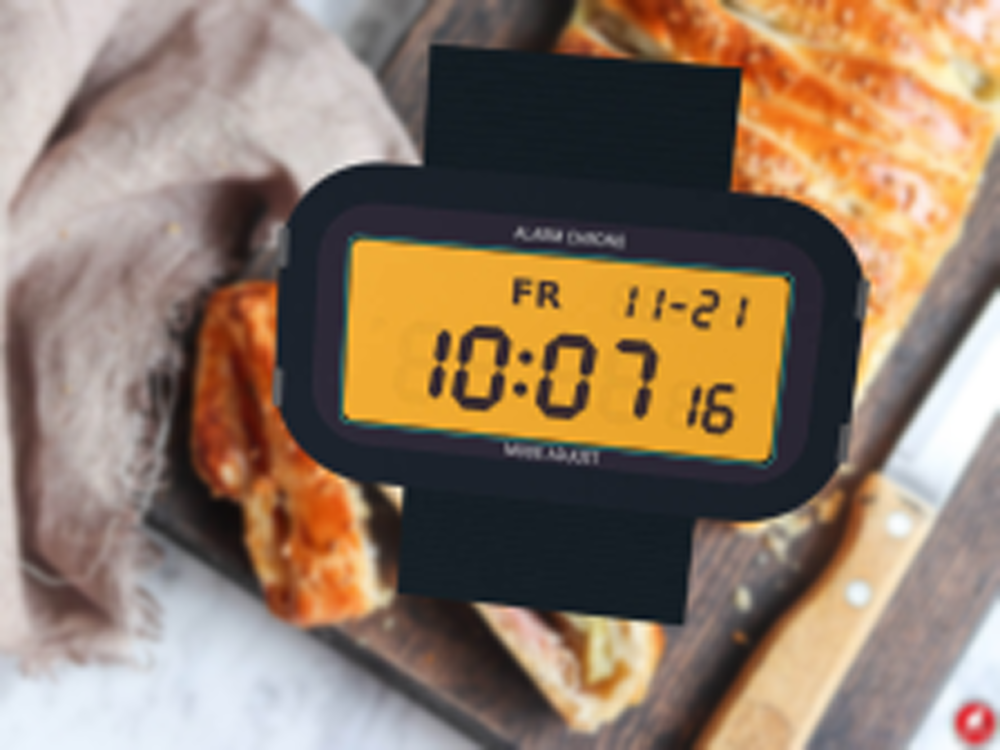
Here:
10,07,16
